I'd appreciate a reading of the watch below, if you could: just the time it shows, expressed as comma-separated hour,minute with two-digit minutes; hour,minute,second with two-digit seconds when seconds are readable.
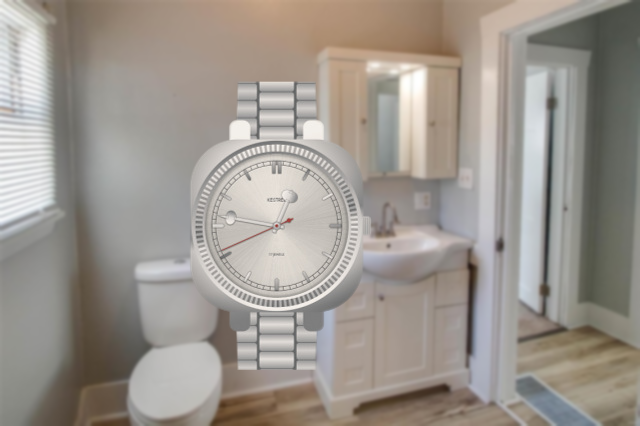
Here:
12,46,41
